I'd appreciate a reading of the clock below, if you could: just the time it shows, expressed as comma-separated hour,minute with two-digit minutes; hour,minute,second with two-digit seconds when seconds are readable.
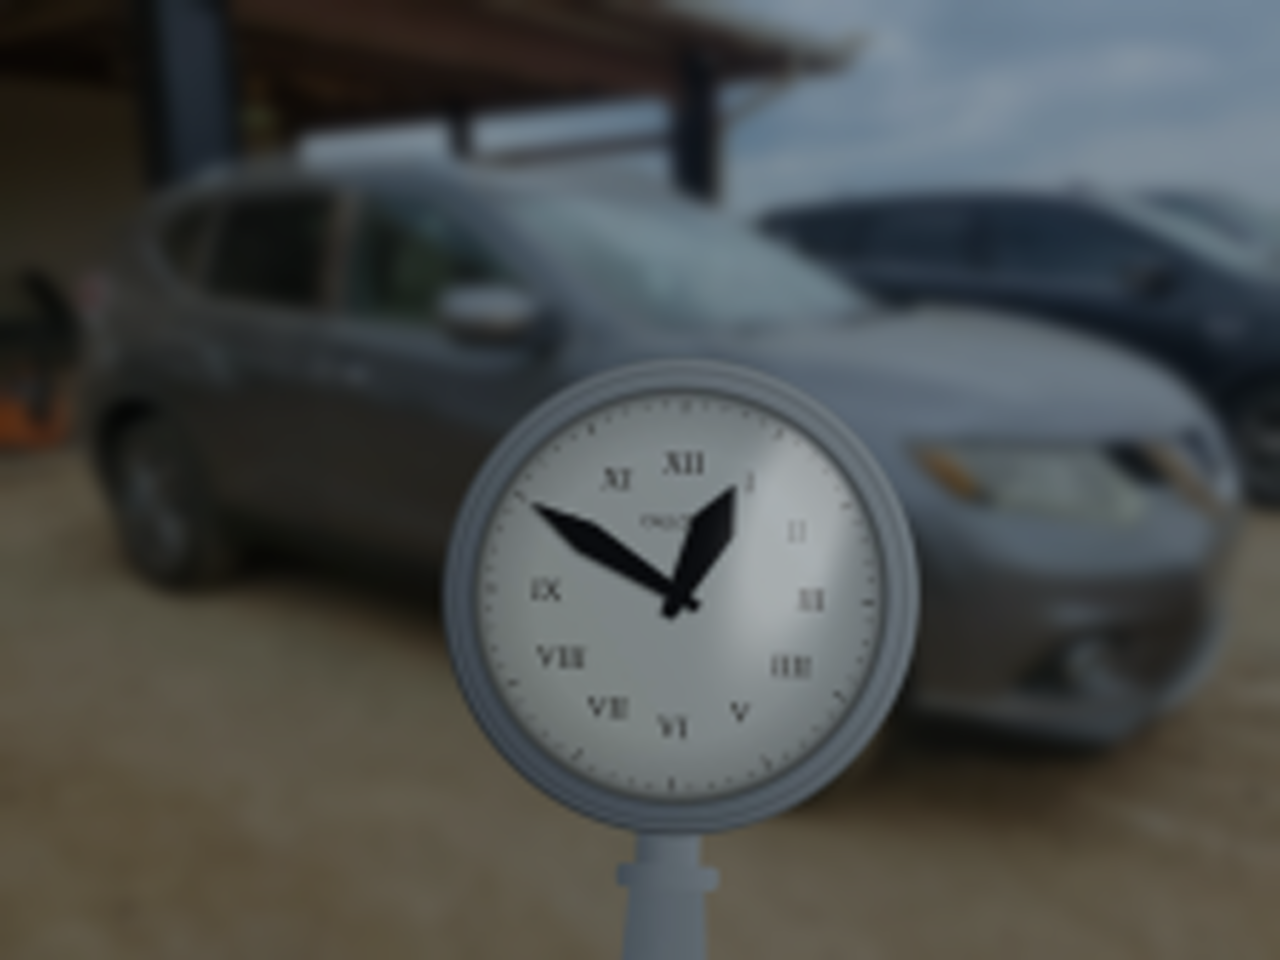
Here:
12,50
